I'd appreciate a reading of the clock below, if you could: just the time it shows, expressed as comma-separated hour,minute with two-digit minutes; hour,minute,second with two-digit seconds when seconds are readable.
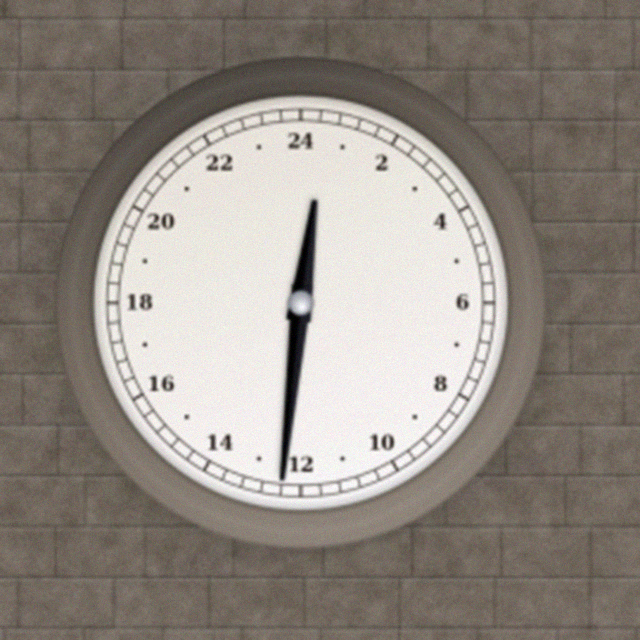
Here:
0,31
